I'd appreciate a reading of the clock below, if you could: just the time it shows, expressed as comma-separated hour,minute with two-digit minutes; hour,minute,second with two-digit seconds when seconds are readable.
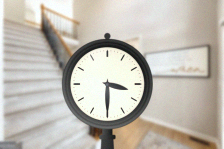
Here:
3,30
